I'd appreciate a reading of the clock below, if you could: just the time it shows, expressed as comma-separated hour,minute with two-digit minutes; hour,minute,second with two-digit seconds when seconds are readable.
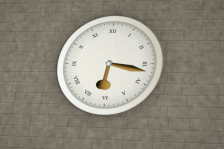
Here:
6,17
